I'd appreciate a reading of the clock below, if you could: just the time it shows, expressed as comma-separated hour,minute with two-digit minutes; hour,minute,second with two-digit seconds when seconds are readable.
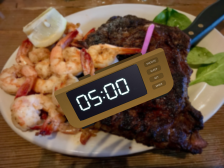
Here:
5,00
